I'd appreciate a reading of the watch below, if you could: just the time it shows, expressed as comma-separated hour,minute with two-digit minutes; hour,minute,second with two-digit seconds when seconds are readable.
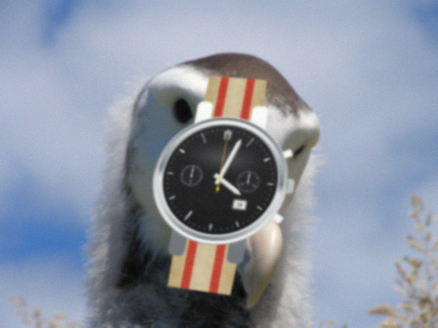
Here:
4,03
